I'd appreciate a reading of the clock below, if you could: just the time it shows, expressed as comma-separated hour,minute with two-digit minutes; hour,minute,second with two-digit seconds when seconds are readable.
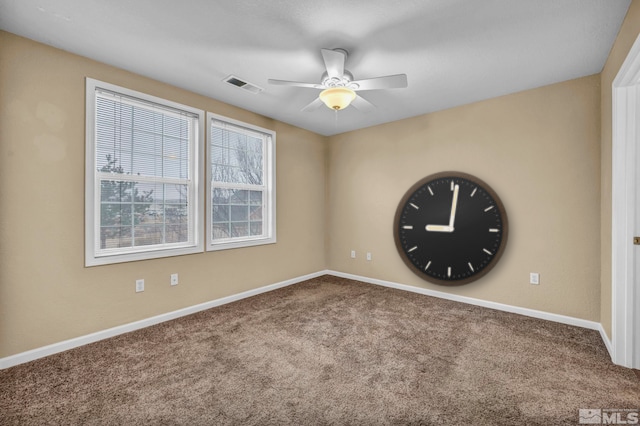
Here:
9,01
